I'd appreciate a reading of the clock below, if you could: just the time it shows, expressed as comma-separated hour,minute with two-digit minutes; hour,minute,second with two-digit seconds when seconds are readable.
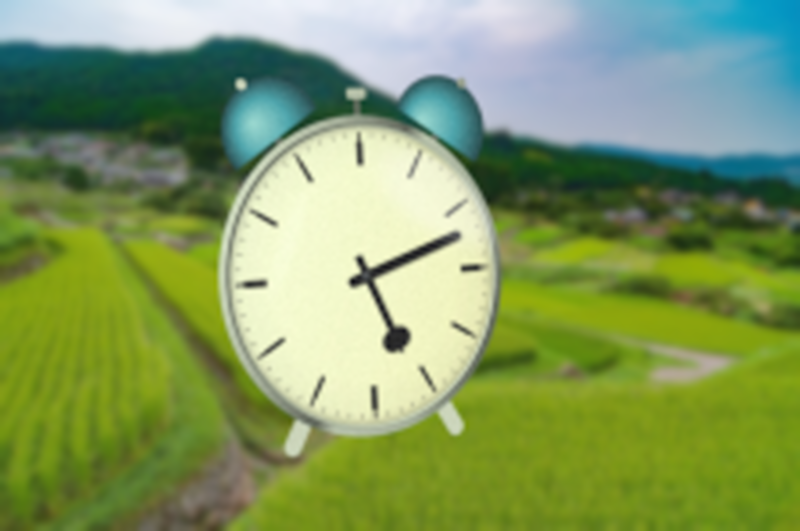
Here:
5,12
